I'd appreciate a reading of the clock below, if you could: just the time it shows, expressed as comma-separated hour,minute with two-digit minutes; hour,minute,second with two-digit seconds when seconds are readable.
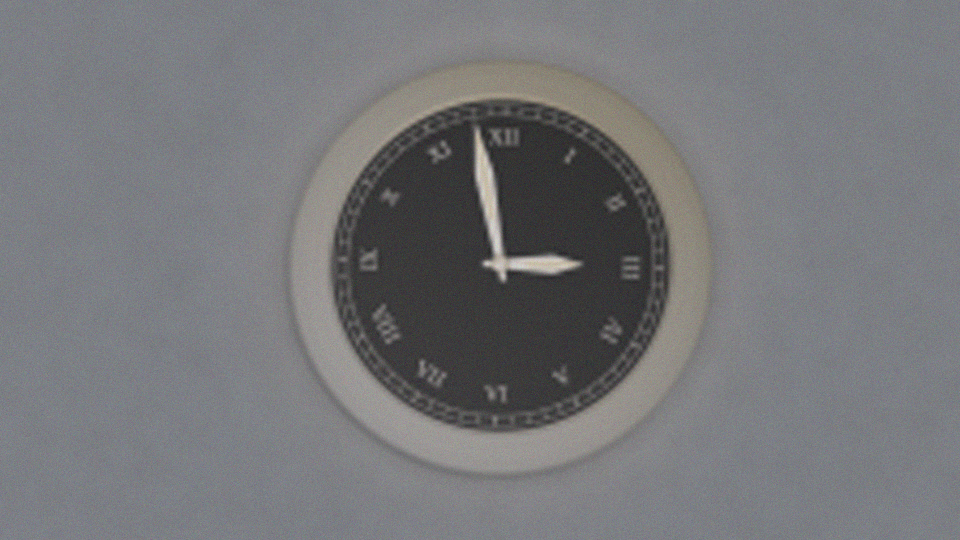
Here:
2,58
